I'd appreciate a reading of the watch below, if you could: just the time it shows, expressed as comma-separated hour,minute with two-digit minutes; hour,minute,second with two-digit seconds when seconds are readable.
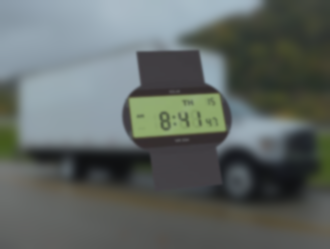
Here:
8,41
